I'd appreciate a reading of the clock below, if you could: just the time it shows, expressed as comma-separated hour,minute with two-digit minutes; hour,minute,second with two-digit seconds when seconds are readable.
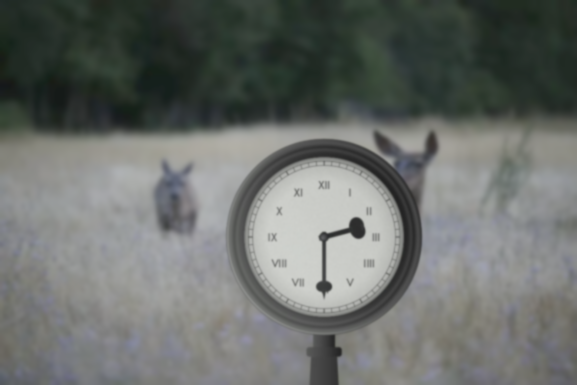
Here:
2,30
